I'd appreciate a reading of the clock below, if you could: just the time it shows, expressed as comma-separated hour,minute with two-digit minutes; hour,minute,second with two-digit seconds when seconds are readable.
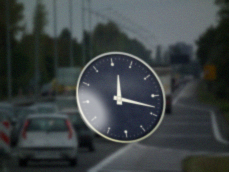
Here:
12,18
